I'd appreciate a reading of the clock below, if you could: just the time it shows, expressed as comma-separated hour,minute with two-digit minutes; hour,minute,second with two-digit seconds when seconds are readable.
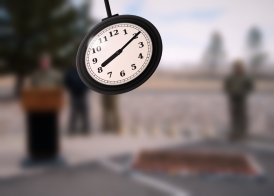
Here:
8,10
